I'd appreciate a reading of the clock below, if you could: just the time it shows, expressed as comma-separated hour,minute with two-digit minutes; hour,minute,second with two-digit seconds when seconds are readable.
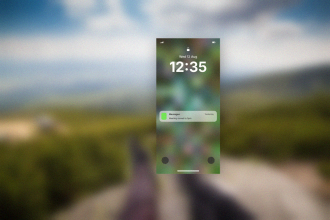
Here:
12,35
